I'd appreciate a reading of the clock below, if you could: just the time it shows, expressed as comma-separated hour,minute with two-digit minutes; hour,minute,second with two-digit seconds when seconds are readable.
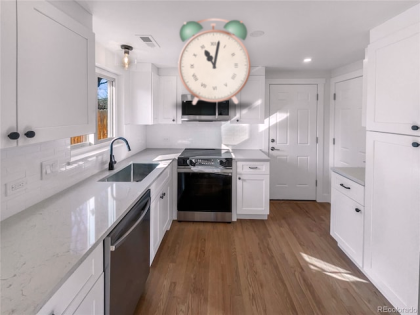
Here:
11,02
